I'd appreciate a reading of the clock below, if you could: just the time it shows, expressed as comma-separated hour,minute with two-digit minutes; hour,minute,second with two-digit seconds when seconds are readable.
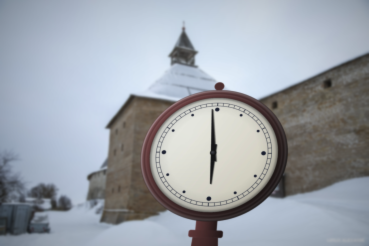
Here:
5,59
